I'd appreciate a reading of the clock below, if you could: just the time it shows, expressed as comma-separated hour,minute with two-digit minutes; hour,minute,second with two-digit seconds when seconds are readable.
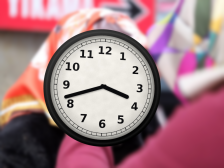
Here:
3,42
